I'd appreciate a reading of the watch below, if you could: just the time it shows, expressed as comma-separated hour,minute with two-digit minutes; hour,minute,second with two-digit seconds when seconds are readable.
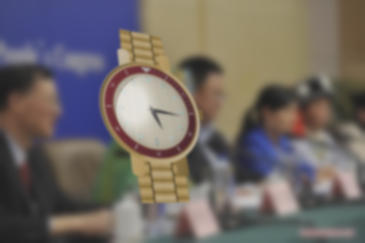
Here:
5,16
